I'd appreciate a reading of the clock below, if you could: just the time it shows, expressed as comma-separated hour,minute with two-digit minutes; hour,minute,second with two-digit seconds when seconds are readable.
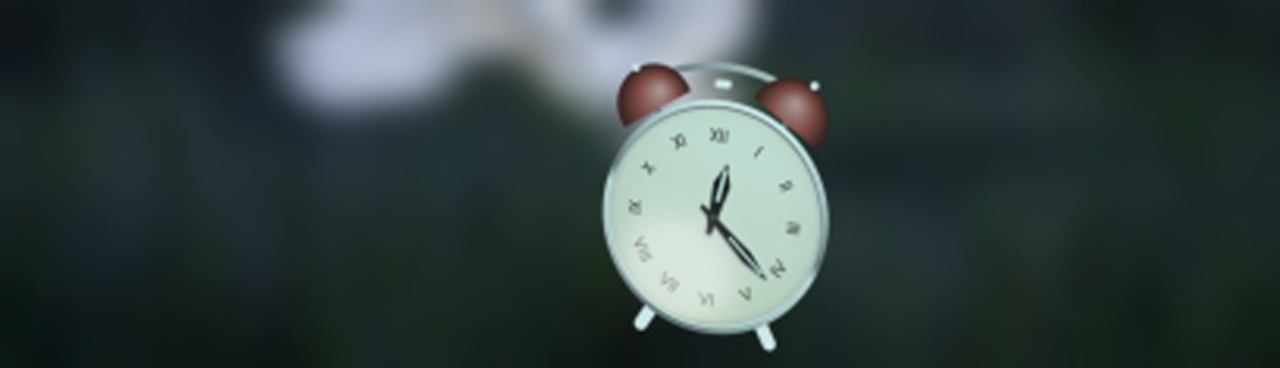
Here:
12,22
